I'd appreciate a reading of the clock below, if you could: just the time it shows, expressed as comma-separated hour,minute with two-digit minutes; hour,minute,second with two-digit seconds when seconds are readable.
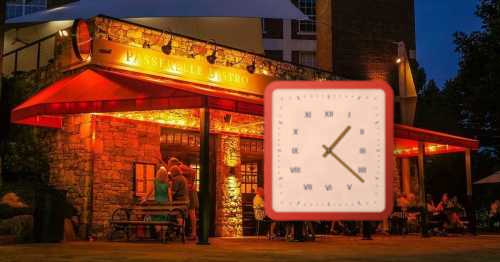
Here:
1,22
